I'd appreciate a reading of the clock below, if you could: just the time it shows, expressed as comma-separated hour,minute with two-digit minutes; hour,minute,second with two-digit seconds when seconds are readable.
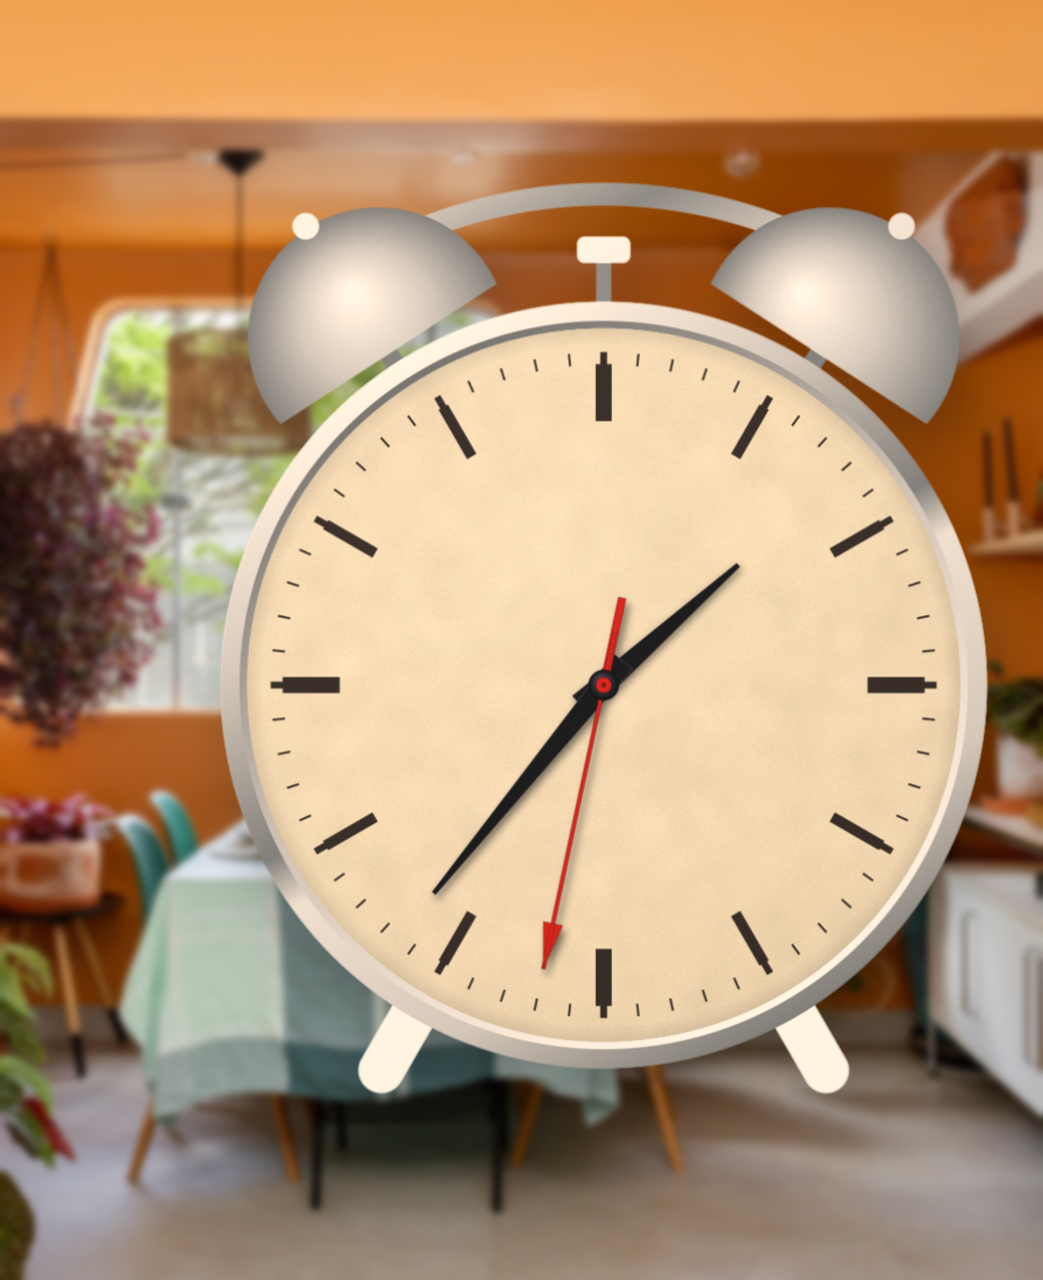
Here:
1,36,32
